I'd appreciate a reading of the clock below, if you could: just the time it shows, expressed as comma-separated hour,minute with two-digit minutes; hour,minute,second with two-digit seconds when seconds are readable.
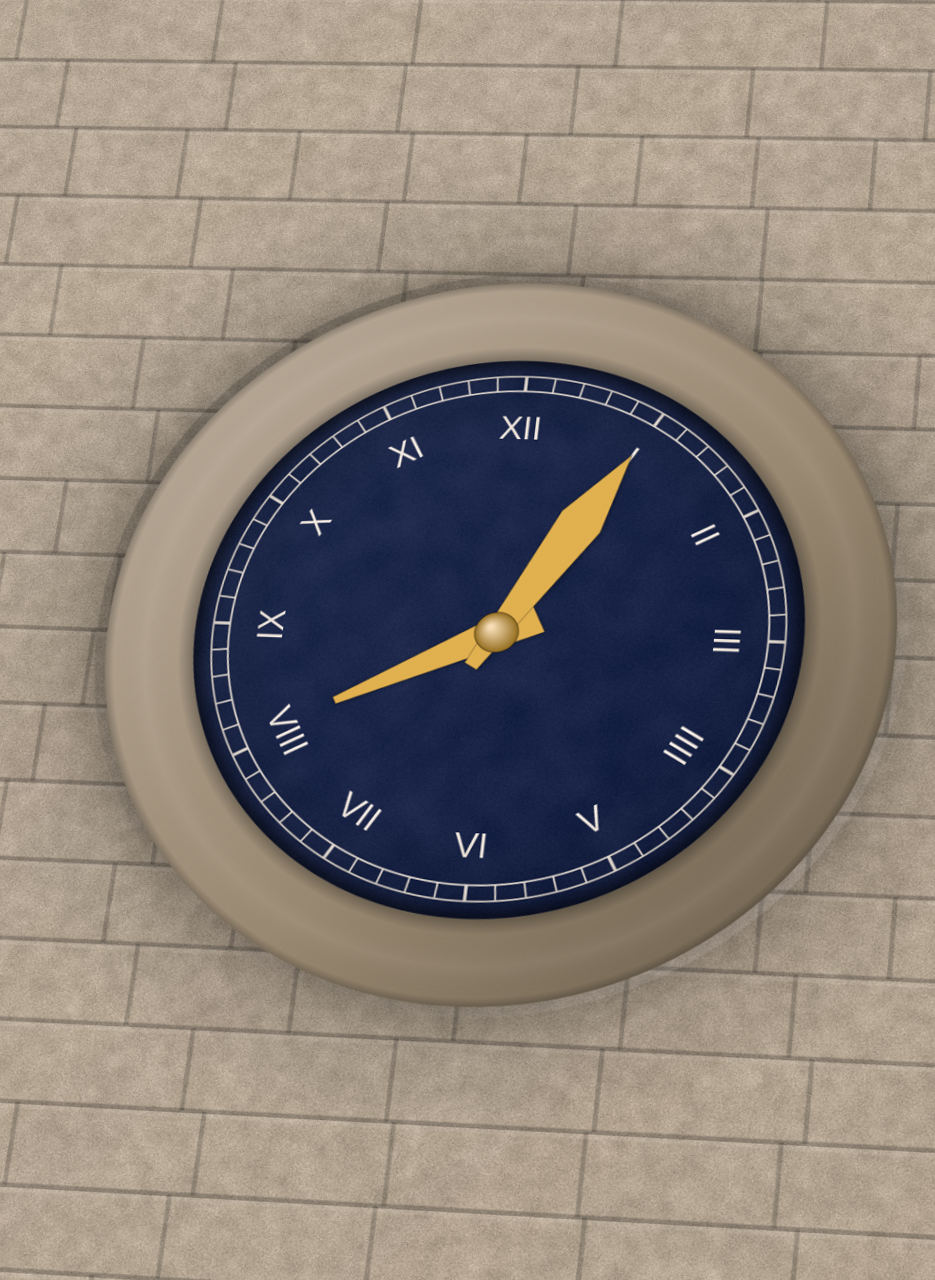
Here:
8,05
